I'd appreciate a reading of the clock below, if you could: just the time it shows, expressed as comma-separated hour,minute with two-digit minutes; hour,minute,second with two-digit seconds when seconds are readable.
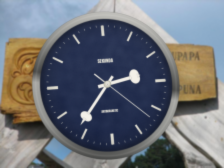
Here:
2,36,22
